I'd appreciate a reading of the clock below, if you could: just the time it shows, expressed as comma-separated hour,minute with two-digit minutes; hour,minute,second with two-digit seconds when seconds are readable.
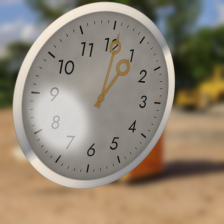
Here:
1,01
